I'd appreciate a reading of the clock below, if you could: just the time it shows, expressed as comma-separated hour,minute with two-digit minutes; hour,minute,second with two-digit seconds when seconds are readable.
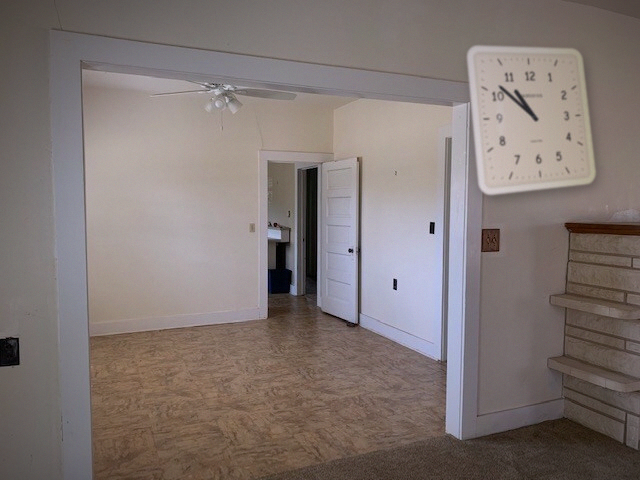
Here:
10,52
